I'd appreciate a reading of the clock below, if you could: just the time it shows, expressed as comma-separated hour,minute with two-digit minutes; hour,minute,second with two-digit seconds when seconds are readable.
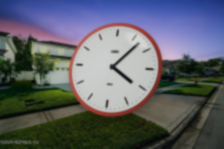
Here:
4,07
